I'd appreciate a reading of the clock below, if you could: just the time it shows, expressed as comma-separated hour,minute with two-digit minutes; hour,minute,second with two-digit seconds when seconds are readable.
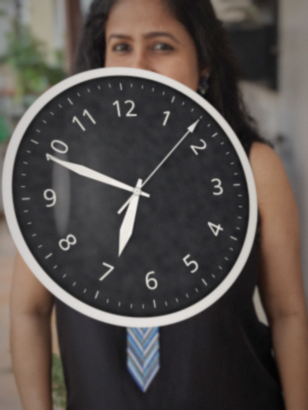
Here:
6,49,08
